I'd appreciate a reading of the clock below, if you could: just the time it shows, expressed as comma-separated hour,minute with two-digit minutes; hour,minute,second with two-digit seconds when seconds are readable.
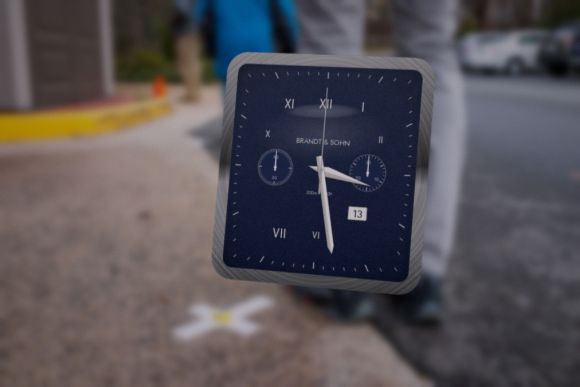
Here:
3,28
